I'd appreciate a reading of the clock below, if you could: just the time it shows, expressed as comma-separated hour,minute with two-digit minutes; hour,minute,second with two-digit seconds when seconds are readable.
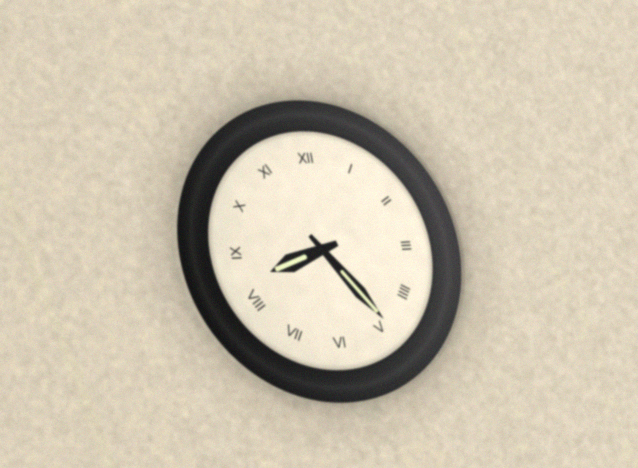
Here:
8,24
